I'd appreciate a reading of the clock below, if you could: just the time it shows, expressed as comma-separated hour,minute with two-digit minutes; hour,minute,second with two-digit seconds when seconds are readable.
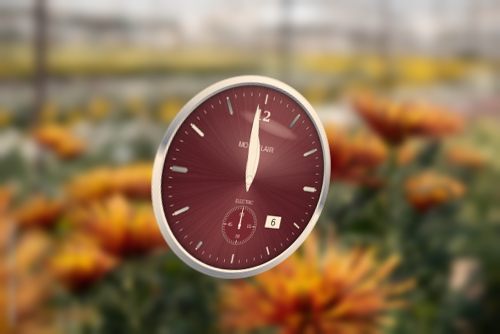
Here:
11,59
